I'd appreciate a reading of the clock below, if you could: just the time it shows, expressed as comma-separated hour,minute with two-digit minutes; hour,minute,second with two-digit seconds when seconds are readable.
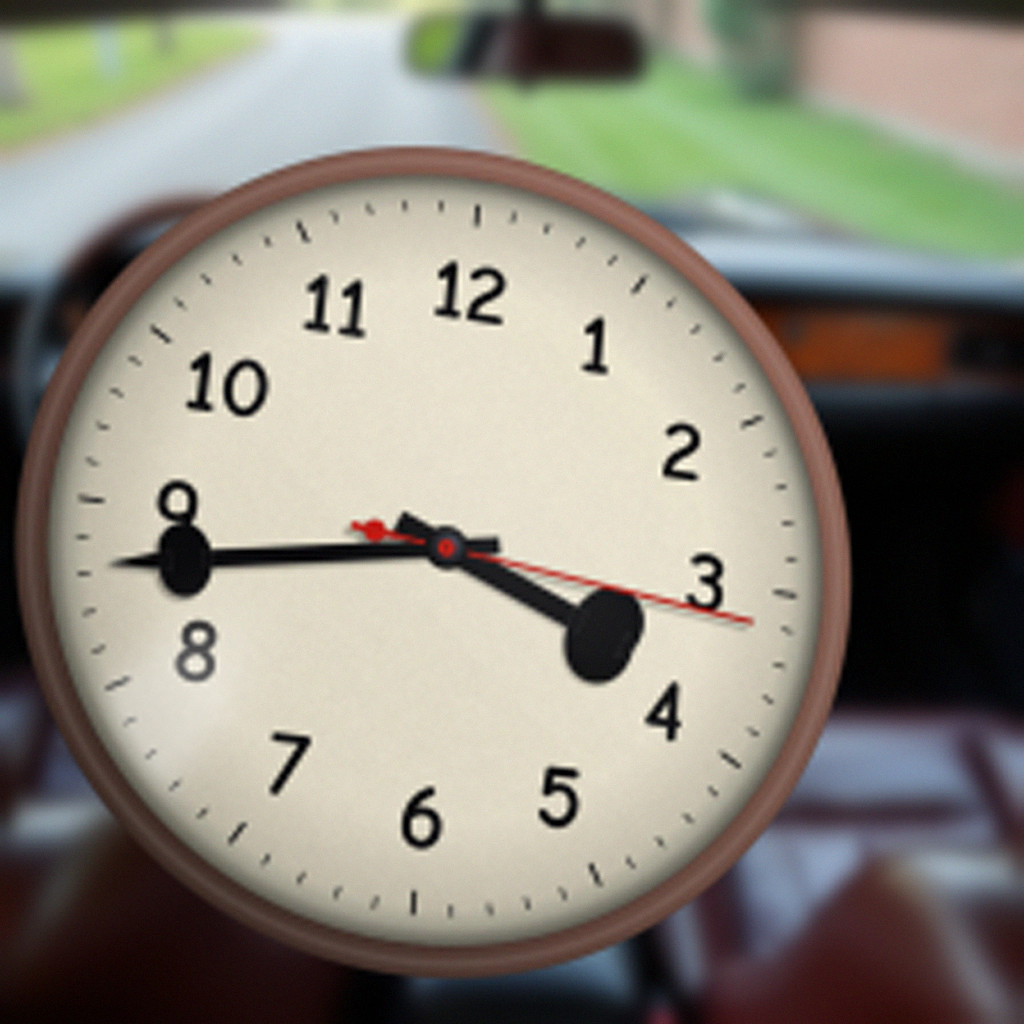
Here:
3,43,16
